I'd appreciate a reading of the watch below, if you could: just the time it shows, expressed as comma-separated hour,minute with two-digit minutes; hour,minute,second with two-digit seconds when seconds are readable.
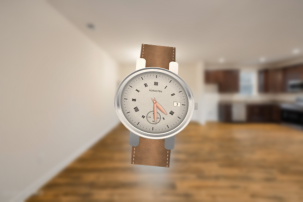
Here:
4,29
